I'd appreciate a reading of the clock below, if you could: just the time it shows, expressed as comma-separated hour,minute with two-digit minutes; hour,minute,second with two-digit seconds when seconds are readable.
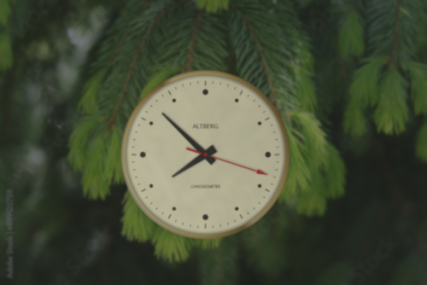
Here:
7,52,18
